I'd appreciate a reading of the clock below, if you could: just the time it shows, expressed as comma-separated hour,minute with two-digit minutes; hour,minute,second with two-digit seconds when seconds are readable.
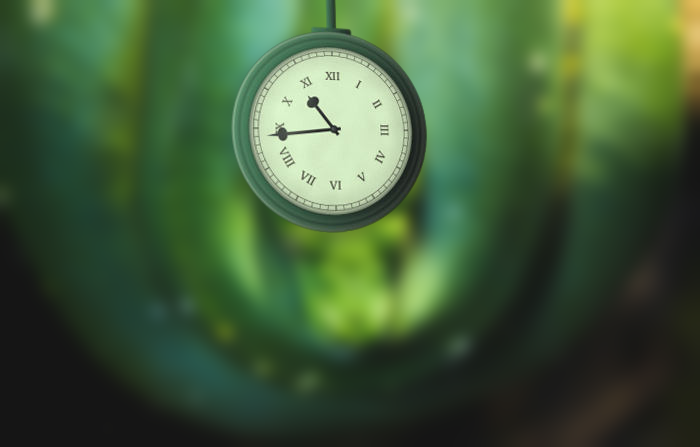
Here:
10,44
